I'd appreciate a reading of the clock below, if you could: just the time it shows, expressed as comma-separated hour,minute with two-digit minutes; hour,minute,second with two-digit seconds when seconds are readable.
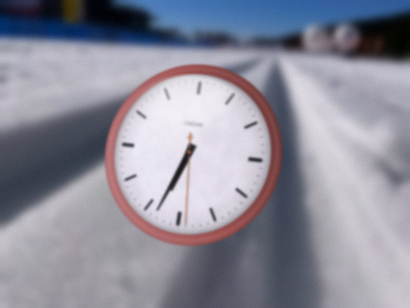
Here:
6,33,29
